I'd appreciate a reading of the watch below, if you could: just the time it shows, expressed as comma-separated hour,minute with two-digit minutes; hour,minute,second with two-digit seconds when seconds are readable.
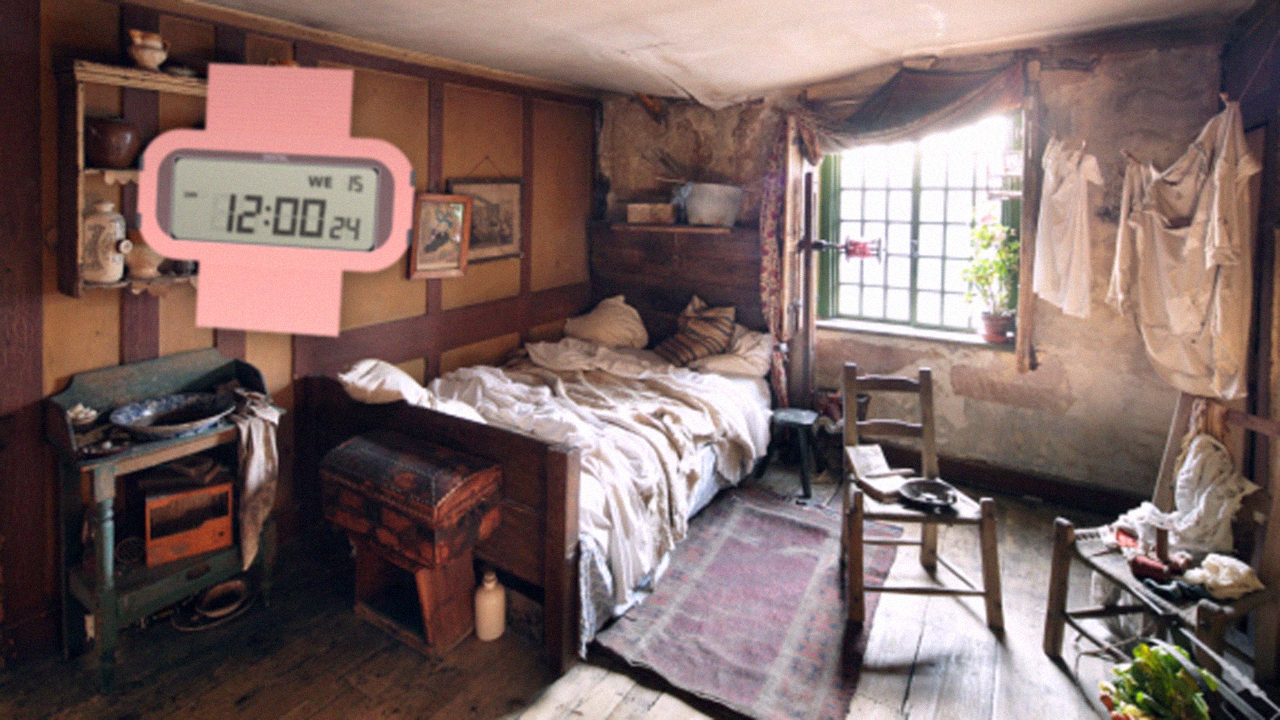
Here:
12,00,24
